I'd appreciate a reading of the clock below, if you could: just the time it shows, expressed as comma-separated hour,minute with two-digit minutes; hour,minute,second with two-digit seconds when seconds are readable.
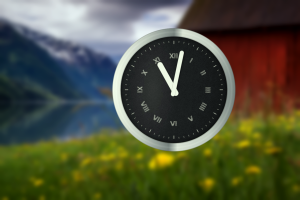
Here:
11,02
